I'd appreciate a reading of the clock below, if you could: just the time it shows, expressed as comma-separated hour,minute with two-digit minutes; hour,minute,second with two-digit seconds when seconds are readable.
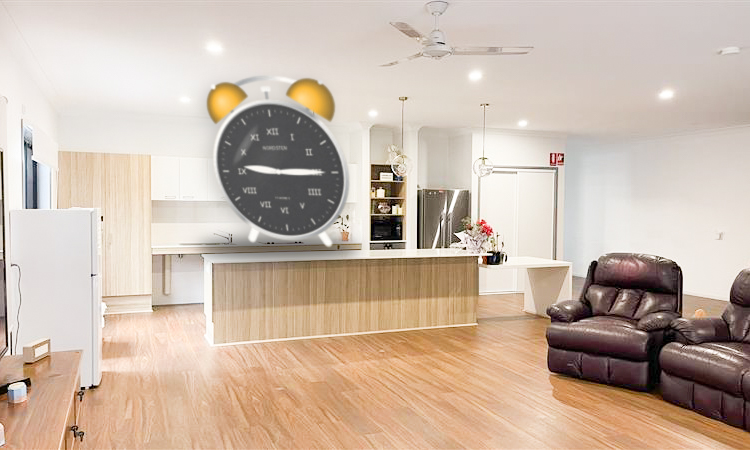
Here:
9,15
